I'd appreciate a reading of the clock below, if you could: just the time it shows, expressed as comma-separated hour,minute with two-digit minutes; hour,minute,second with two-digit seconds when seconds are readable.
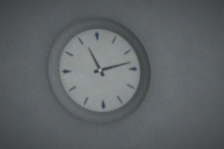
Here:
11,13
